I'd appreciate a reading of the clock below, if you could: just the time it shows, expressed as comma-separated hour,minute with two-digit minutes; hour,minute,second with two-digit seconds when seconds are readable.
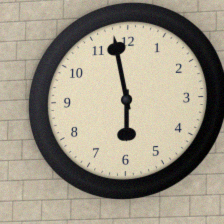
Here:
5,58
